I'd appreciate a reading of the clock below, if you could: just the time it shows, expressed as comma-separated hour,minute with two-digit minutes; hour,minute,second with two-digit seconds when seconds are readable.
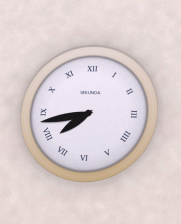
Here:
7,43
